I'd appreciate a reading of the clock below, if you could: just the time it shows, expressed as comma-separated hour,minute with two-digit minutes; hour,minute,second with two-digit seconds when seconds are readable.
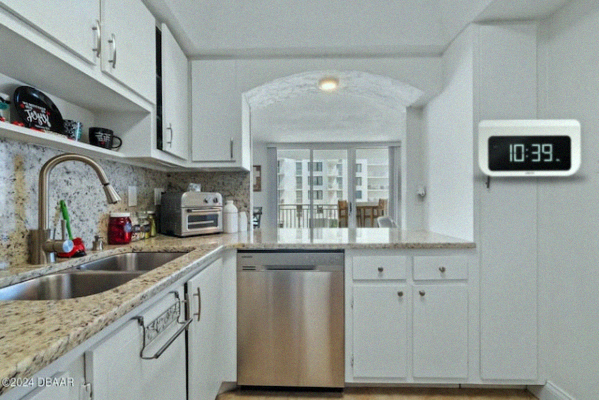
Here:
10,39
